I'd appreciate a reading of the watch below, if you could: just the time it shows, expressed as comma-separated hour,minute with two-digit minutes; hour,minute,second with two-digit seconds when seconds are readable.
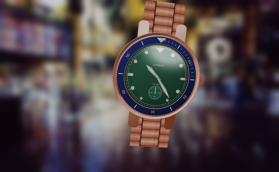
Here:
10,24
